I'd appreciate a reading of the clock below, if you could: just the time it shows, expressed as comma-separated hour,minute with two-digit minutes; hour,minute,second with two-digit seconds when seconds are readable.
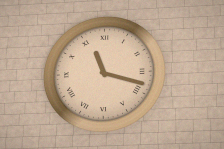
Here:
11,18
